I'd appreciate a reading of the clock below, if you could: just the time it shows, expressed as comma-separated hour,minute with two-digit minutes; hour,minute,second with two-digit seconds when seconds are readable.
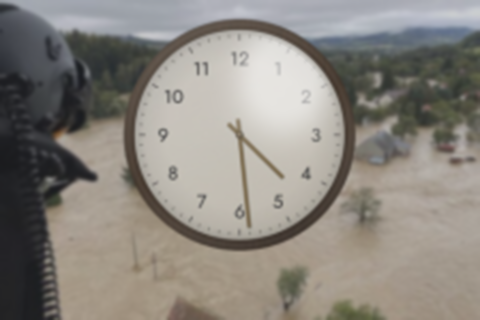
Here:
4,29
